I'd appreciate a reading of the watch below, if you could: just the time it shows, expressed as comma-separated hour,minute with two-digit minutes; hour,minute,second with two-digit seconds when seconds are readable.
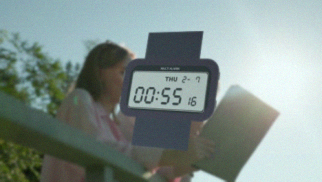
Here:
0,55
